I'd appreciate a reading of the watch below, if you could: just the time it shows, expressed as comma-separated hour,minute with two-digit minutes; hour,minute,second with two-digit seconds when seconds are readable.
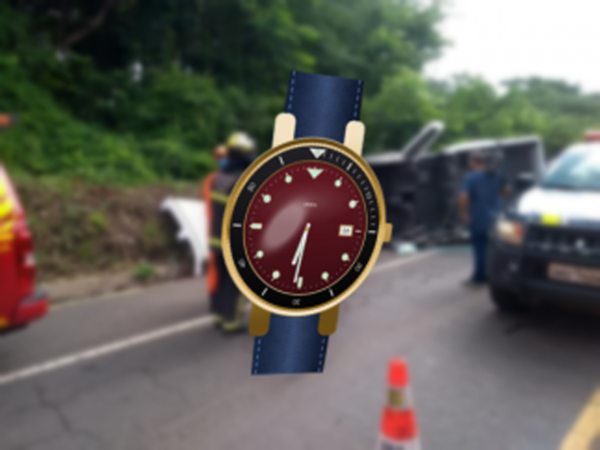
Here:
6,31
